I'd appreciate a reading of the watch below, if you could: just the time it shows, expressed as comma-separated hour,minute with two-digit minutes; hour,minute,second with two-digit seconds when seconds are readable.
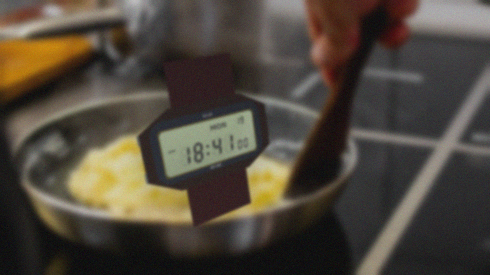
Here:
18,41
